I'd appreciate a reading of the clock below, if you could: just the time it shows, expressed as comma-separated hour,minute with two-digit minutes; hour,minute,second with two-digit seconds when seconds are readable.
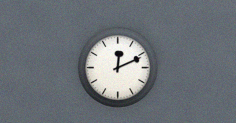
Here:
12,11
